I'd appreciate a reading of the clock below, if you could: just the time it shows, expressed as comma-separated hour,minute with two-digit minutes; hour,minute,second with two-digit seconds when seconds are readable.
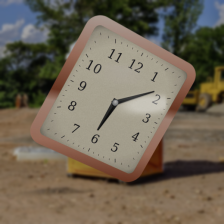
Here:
6,08
